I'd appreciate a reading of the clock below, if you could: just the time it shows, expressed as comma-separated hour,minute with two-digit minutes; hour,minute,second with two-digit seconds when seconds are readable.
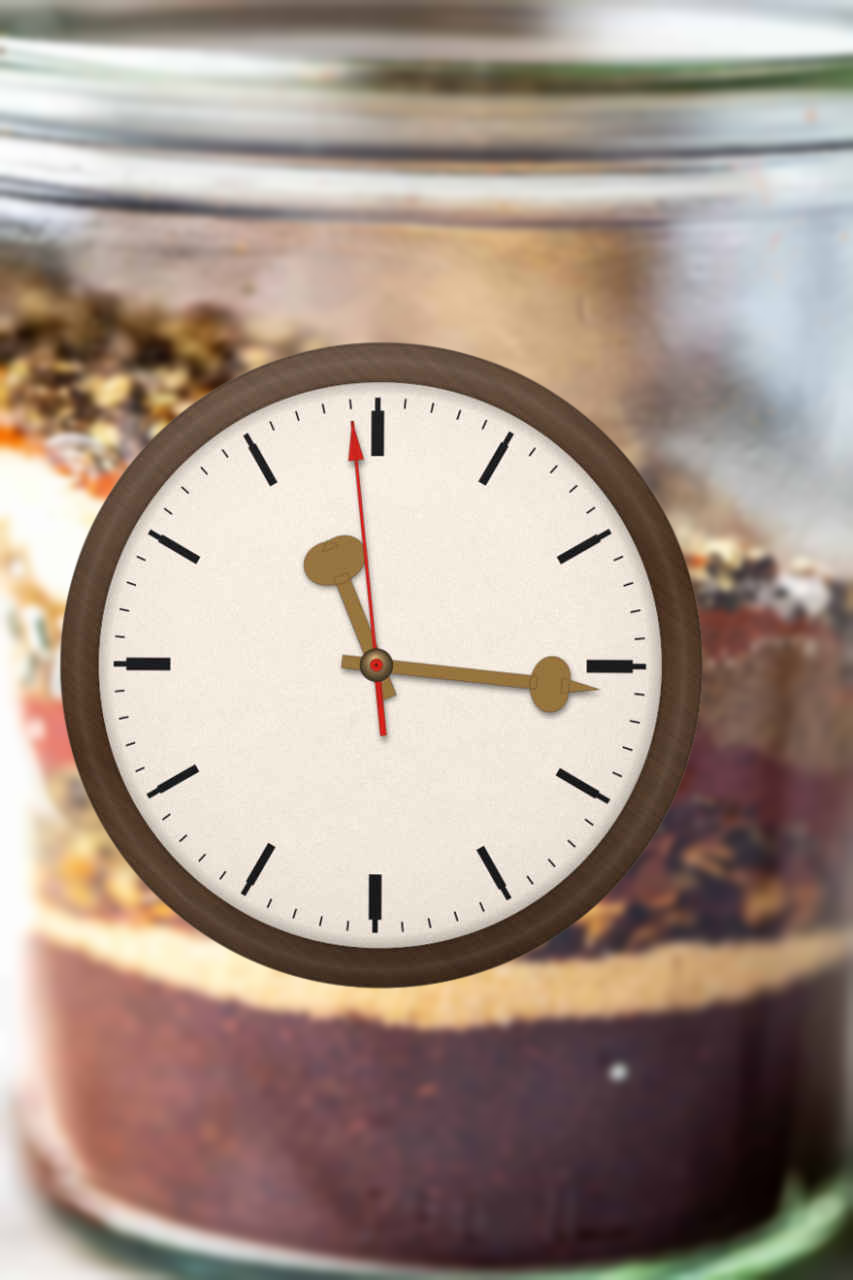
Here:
11,15,59
